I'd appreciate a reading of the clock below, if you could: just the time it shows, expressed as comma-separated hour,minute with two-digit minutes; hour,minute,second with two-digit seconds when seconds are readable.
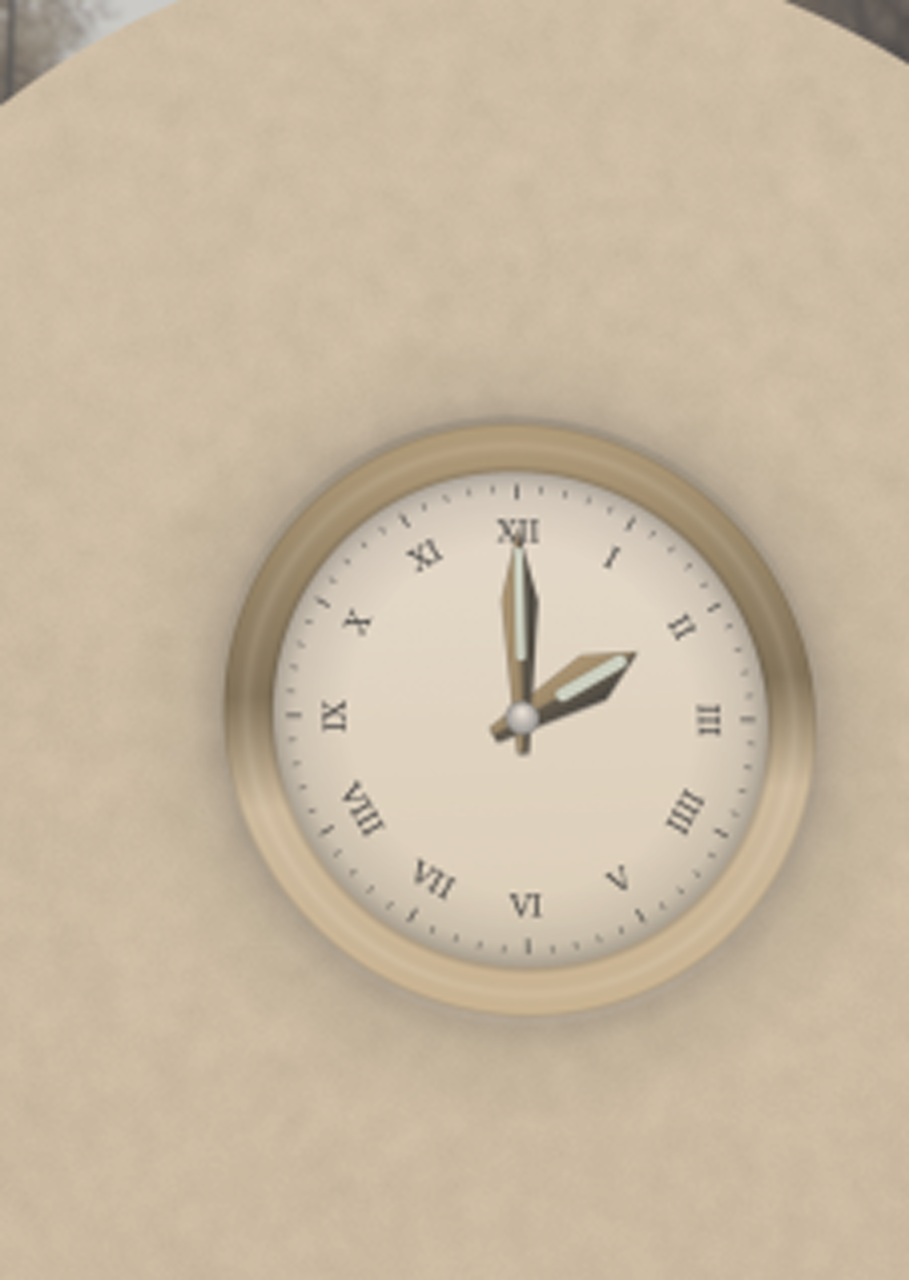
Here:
2,00
